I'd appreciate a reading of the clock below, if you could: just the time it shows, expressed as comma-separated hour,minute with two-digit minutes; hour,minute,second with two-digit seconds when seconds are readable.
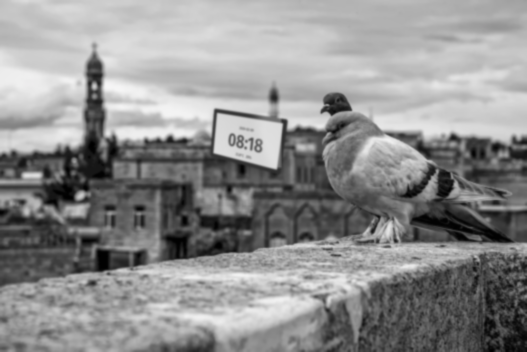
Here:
8,18
